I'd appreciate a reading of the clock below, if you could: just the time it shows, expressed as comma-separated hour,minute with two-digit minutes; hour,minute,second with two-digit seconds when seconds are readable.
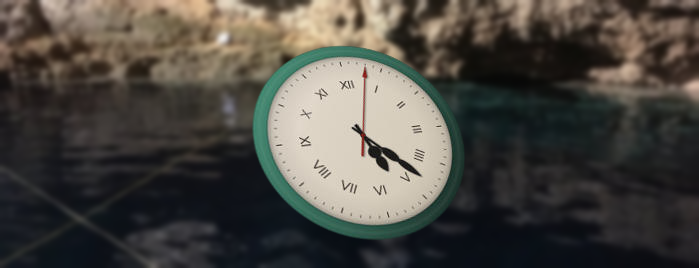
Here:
5,23,03
